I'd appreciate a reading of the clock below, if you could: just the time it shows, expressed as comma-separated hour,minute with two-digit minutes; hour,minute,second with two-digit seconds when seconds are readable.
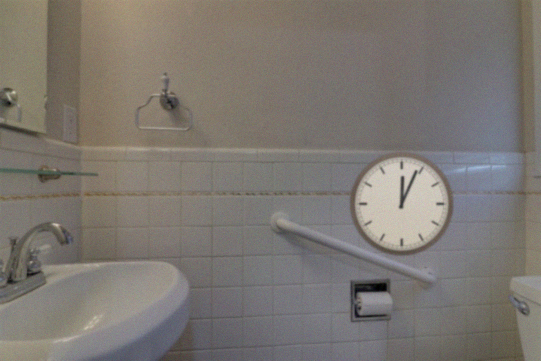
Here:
12,04
